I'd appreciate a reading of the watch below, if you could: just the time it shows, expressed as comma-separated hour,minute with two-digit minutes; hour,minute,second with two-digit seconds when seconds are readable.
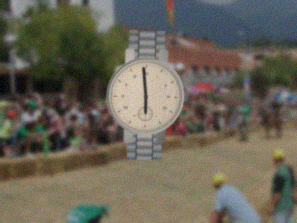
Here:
5,59
